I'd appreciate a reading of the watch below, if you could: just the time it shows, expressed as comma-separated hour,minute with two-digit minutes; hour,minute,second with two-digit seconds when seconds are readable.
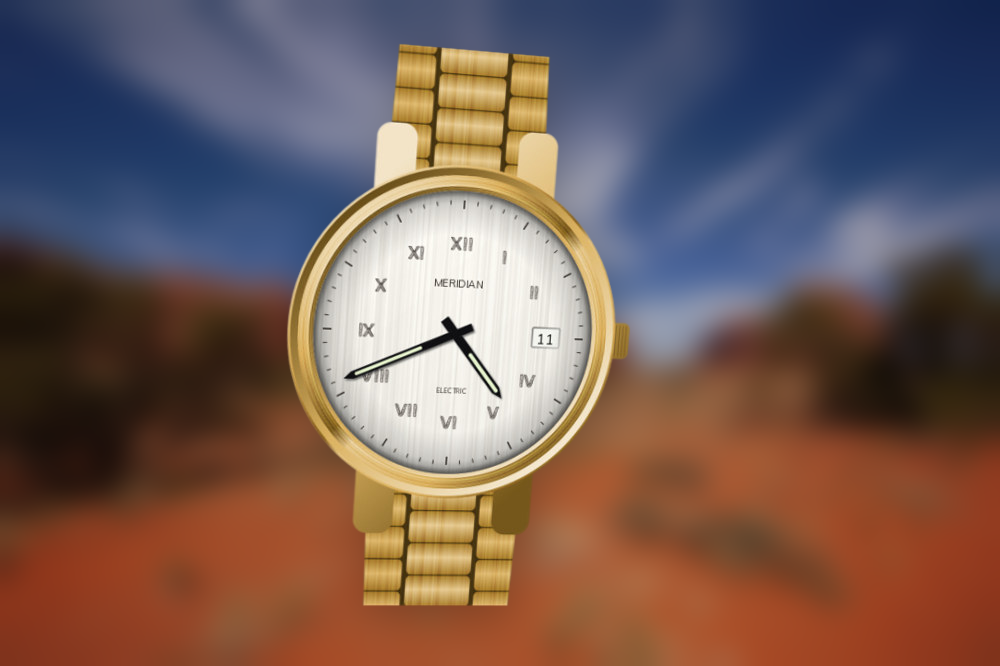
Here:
4,41
